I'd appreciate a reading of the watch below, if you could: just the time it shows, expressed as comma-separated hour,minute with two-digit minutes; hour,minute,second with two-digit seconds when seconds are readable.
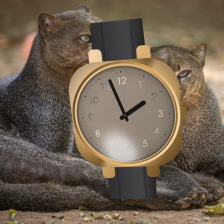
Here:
1,57
